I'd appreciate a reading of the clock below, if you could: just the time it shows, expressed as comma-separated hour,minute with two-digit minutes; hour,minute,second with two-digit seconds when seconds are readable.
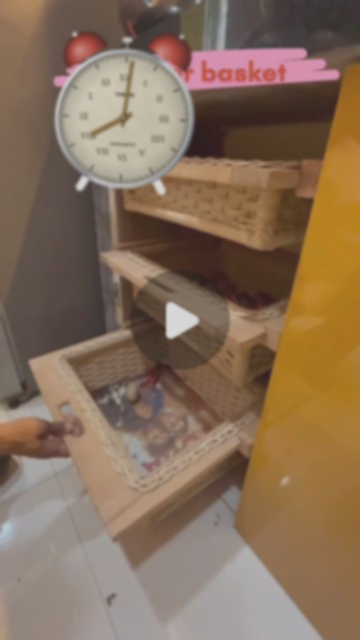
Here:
8,01
